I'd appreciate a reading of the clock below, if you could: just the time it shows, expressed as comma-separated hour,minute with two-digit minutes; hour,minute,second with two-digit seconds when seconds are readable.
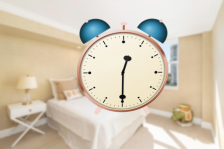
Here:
12,30
